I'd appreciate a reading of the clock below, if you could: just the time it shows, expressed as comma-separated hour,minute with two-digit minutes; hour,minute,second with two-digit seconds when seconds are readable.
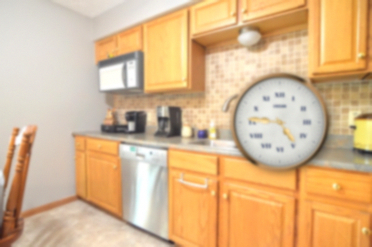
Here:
4,46
